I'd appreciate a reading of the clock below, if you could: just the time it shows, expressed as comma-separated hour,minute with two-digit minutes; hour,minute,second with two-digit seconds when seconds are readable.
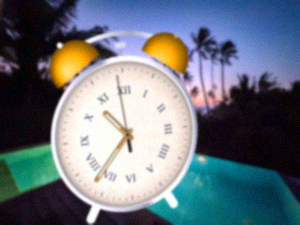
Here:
10,36,59
